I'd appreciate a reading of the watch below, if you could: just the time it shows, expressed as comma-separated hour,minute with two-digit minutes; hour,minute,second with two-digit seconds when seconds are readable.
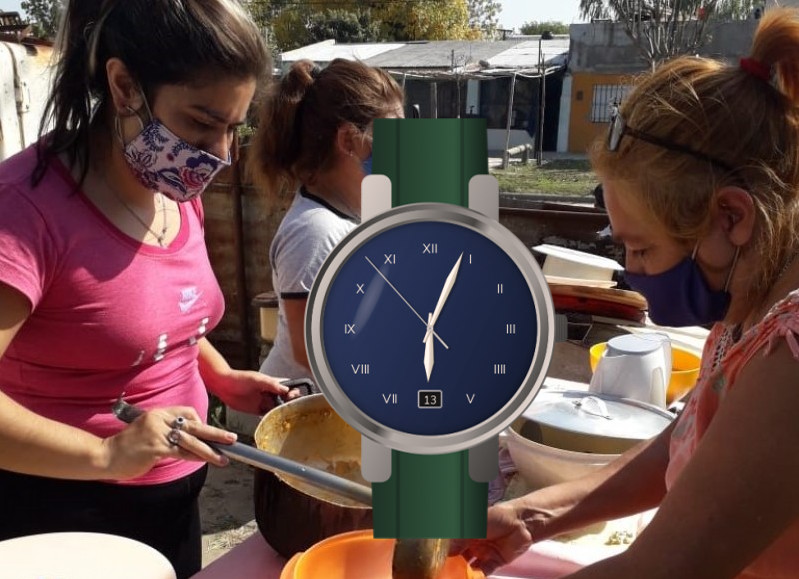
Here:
6,03,53
